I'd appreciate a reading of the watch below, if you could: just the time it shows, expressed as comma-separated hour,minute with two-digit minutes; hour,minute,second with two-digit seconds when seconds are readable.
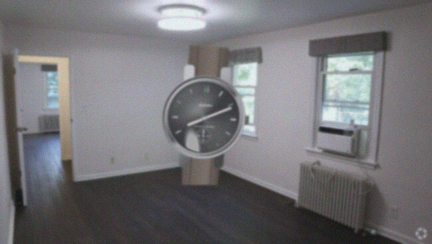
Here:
8,11
